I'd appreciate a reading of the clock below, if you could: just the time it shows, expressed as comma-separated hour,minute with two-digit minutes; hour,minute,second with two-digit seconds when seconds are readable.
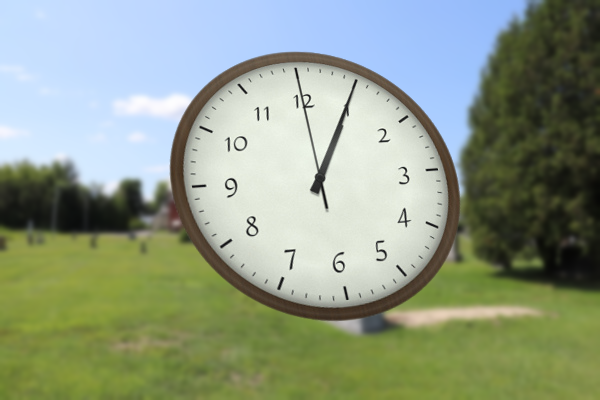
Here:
1,05,00
